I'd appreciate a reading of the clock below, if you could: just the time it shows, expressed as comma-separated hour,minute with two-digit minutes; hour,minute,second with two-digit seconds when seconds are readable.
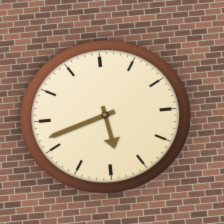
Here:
5,42
